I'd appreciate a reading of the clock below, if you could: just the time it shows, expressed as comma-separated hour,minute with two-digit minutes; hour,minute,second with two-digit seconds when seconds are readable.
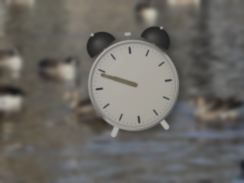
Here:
9,49
